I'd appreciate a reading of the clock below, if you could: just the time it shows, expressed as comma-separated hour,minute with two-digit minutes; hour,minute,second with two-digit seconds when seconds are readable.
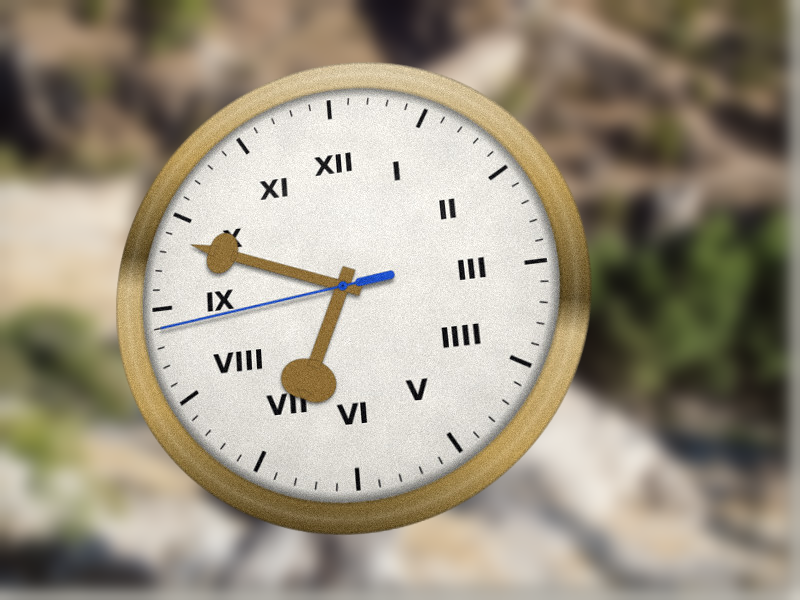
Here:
6,48,44
